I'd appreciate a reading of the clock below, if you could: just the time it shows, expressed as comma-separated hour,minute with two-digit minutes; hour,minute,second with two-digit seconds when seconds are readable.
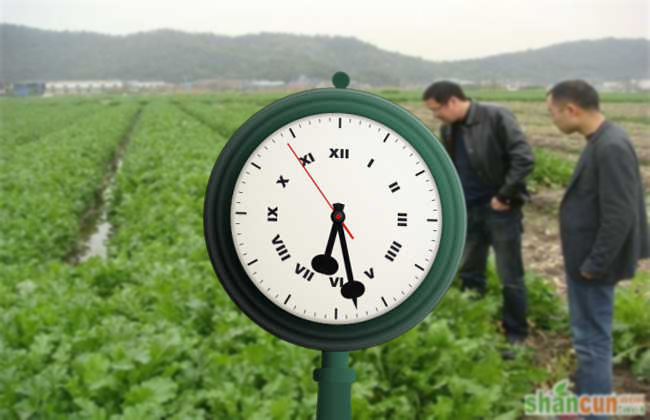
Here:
6,27,54
